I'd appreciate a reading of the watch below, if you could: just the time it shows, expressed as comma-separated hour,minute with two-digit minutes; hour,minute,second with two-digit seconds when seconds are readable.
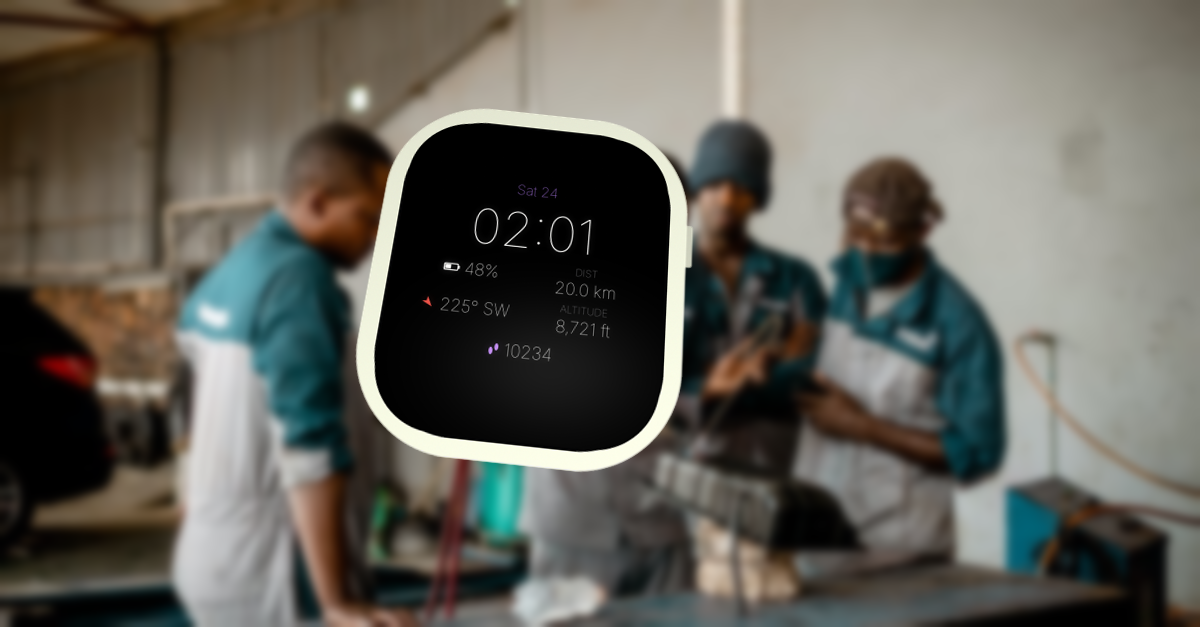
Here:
2,01
